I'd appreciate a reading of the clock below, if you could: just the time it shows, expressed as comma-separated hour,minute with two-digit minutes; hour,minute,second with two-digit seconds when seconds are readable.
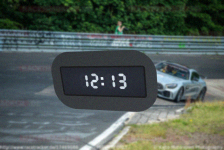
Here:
12,13
